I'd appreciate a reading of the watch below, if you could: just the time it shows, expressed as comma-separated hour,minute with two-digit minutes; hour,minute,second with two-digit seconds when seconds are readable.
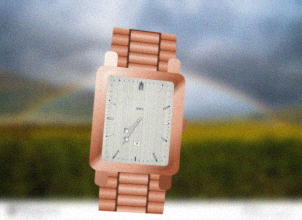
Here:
7,35
